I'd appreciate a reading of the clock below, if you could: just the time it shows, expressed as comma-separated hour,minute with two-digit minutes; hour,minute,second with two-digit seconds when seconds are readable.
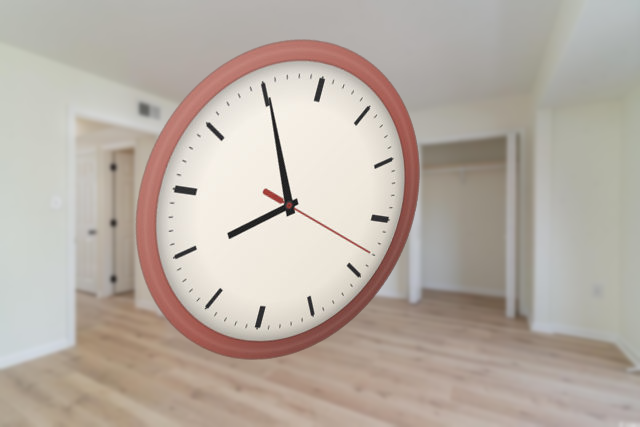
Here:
7,55,18
